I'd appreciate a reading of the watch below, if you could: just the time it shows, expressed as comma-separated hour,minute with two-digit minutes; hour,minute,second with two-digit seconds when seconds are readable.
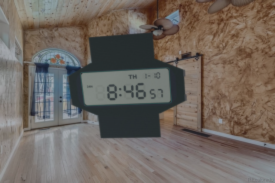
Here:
8,46,57
